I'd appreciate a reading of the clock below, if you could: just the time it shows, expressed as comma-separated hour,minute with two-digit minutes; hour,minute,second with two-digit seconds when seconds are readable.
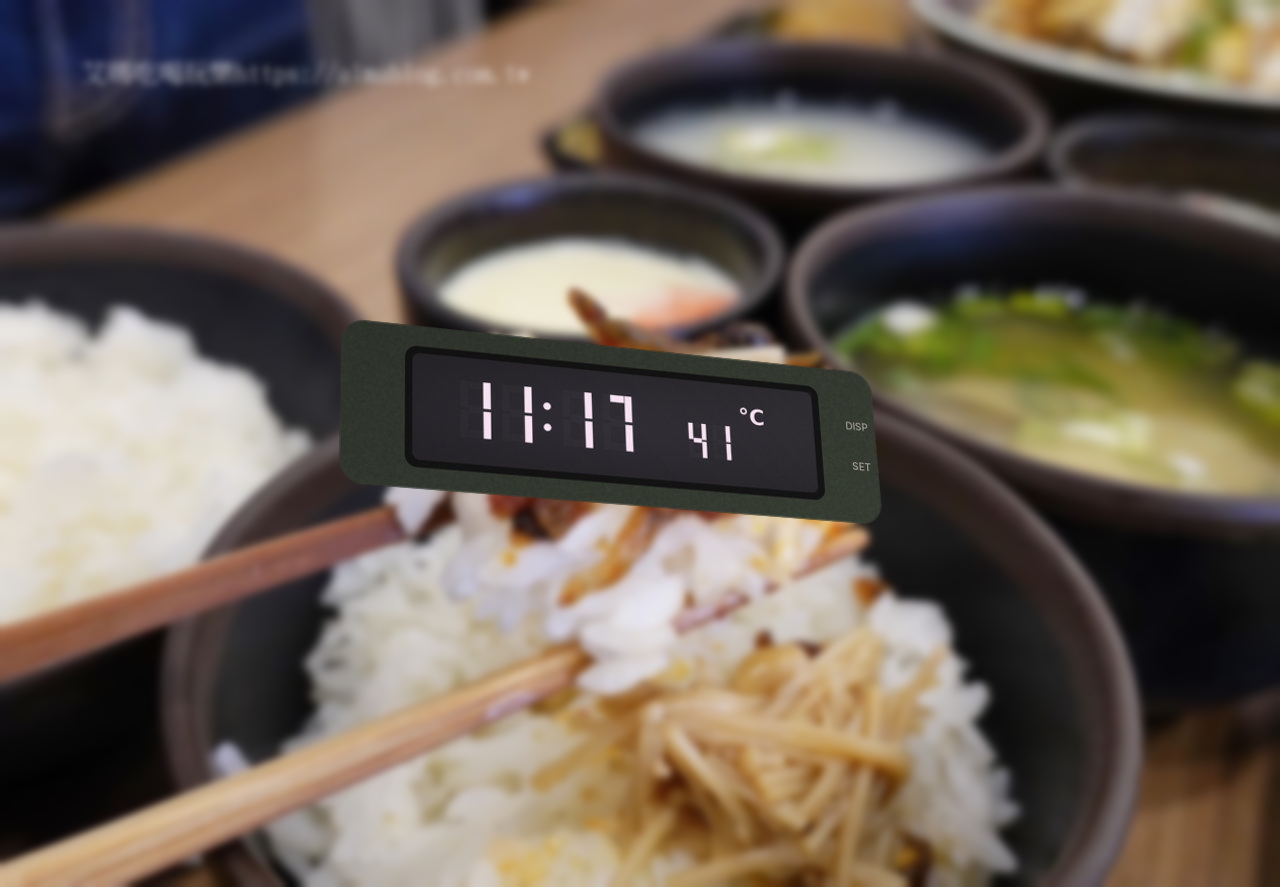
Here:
11,17
